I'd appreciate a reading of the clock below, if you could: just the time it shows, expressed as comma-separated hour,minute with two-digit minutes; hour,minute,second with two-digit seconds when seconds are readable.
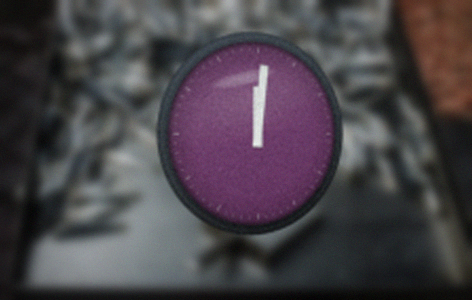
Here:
12,01
